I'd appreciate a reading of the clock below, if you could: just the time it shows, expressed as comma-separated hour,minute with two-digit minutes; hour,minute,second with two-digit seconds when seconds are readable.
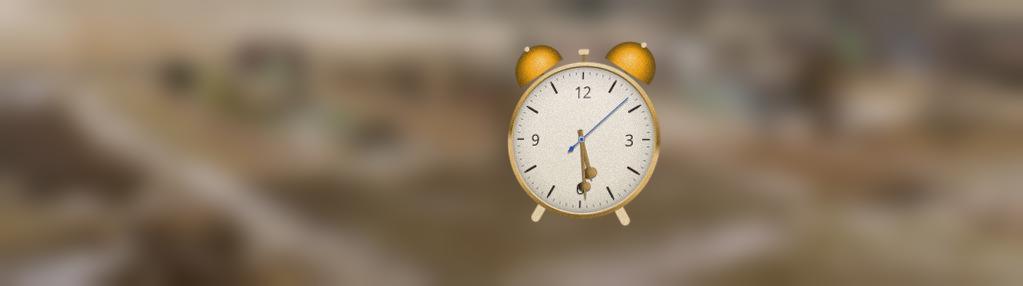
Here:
5,29,08
